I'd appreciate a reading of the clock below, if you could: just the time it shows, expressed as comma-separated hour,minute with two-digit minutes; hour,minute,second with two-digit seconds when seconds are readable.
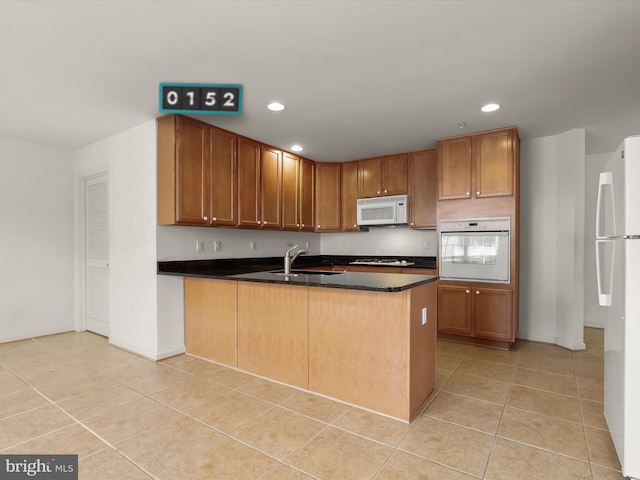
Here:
1,52
